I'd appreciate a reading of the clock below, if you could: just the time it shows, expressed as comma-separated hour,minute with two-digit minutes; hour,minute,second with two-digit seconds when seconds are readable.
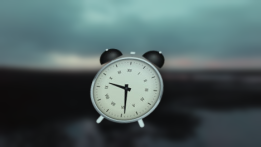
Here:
9,29
